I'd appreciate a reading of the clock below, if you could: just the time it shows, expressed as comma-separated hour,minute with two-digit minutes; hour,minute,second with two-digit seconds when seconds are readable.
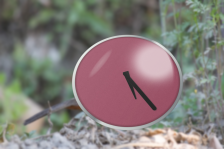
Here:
5,24
